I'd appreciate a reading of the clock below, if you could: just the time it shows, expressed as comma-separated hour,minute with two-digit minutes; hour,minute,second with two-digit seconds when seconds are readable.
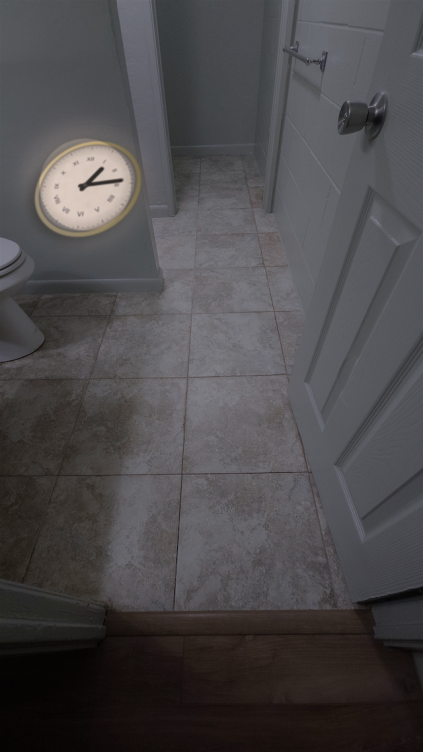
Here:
1,14
